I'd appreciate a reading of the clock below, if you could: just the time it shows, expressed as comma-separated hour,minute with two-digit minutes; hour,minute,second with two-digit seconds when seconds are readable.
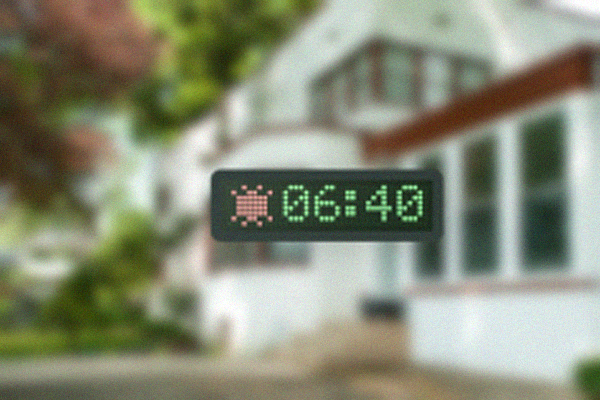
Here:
6,40
